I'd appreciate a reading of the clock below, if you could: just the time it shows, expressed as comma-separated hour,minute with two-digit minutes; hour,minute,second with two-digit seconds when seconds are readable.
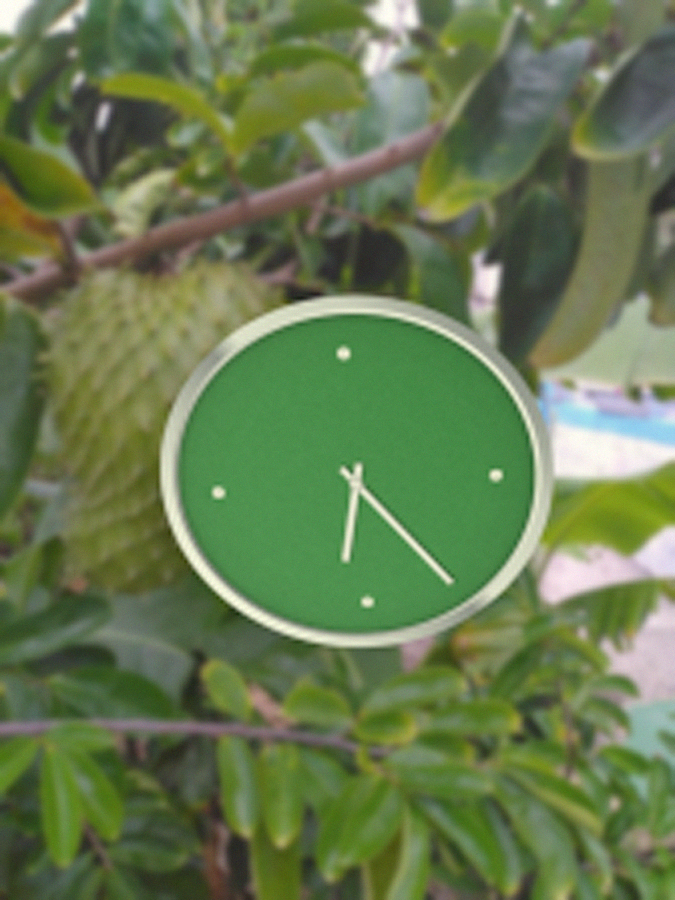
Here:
6,24
